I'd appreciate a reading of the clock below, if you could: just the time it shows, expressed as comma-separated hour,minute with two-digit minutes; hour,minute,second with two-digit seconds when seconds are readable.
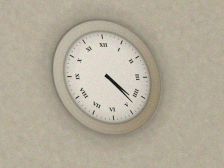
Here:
4,23
